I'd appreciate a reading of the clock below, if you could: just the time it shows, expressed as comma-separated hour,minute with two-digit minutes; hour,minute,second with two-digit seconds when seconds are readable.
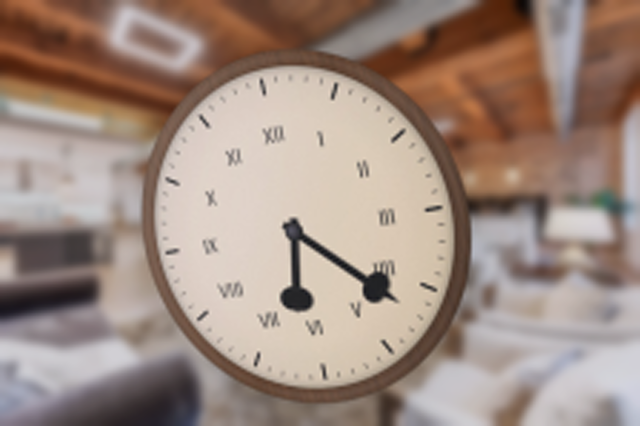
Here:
6,22
